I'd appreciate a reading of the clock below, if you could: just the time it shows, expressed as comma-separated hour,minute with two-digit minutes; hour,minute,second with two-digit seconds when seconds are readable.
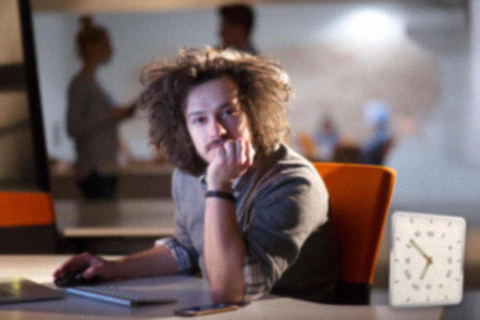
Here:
6,52
